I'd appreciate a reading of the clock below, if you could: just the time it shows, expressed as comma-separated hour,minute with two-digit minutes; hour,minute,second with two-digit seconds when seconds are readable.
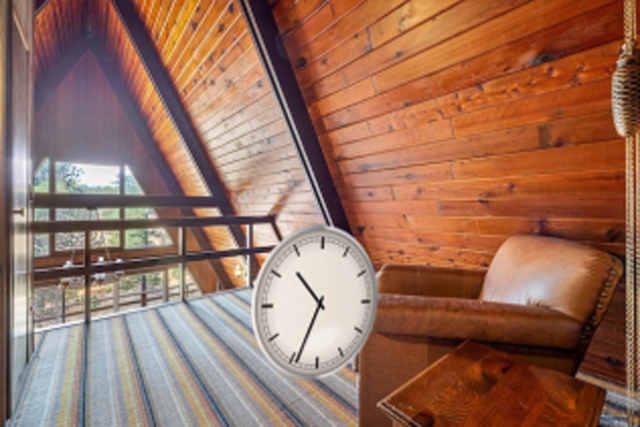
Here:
10,34
